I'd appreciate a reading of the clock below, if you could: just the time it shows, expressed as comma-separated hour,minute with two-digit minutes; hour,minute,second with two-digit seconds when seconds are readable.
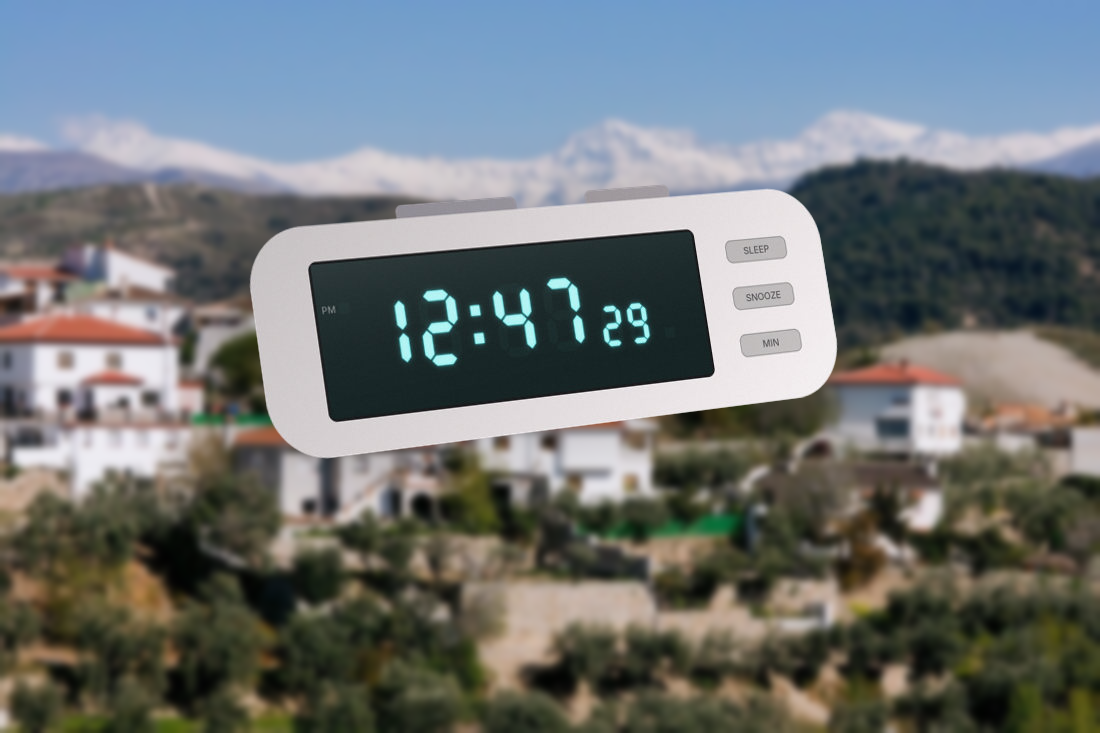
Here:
12,47,29
